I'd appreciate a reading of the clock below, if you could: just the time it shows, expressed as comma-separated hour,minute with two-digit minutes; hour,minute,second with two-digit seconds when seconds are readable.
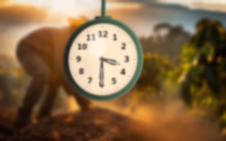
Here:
3,30
